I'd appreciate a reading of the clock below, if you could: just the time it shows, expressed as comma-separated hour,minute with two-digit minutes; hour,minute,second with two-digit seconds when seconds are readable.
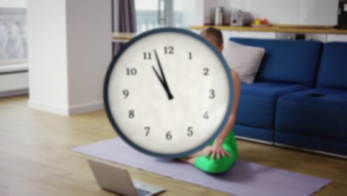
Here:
10,57
